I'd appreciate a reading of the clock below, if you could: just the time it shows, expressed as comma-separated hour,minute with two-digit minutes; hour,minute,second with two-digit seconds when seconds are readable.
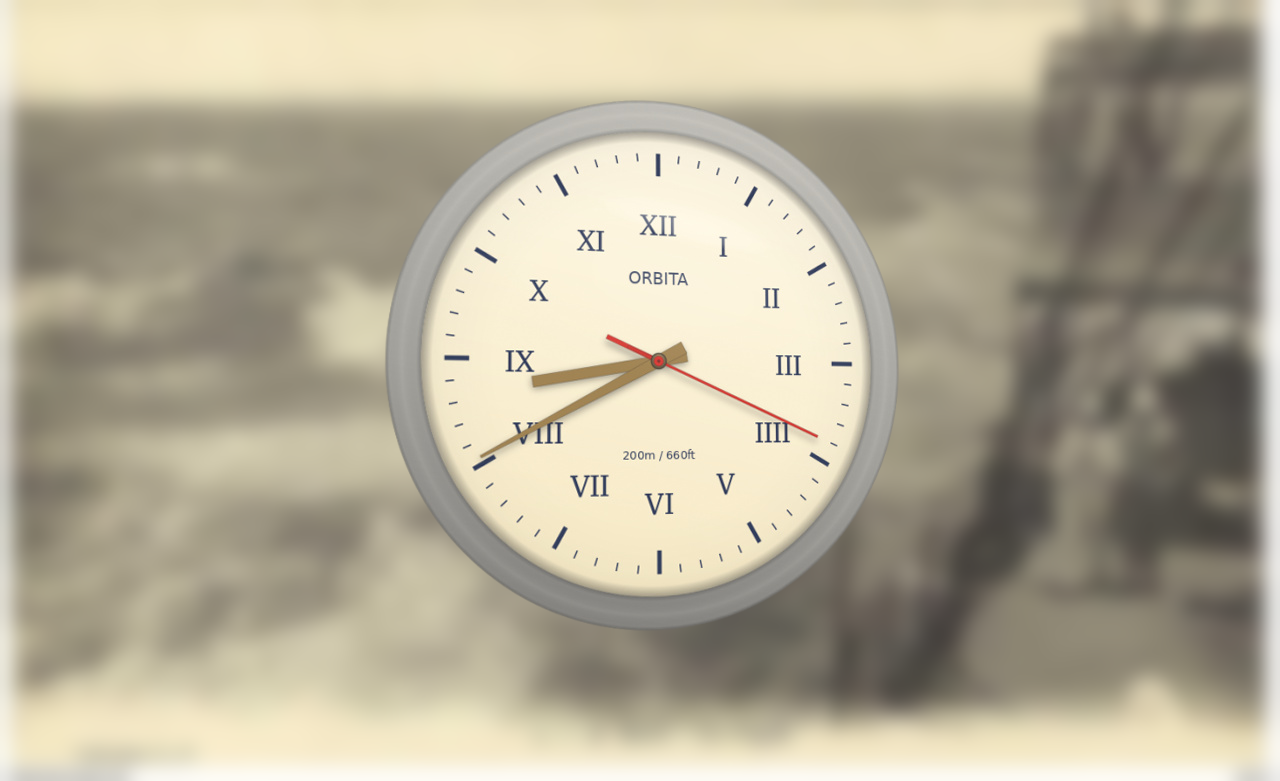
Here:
8,40,19
